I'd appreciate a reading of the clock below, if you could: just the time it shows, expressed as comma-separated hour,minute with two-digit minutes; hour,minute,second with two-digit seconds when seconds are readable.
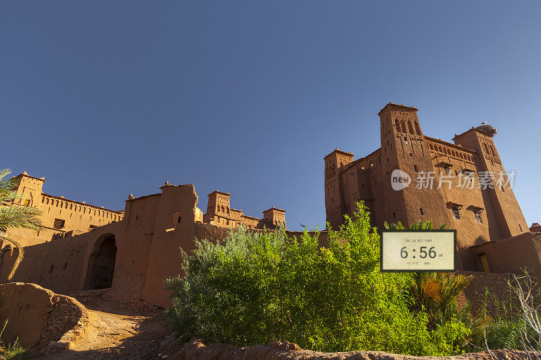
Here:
6,56
